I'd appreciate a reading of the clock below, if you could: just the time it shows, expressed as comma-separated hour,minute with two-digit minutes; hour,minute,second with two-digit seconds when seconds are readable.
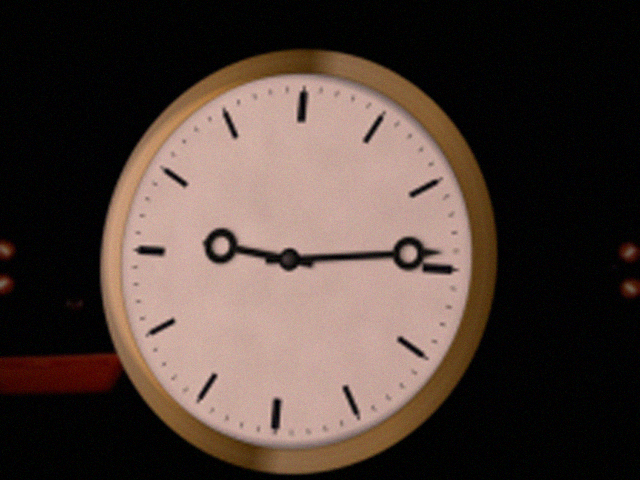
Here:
9,14
